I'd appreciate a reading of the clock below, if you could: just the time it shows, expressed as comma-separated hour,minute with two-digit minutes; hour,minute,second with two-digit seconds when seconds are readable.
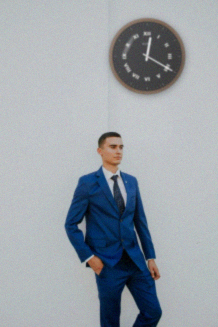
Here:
12,20
